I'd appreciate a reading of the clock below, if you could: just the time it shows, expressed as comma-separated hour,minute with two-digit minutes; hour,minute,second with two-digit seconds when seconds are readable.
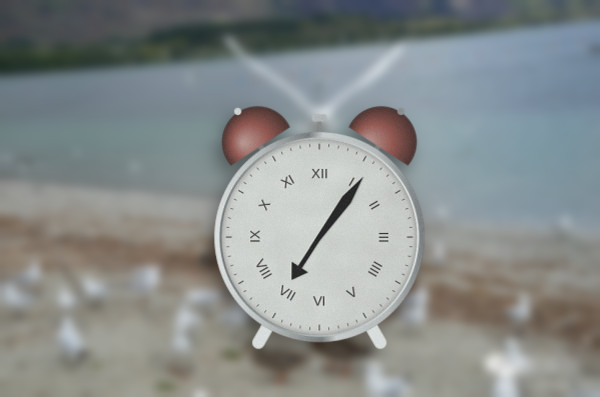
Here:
7,06
